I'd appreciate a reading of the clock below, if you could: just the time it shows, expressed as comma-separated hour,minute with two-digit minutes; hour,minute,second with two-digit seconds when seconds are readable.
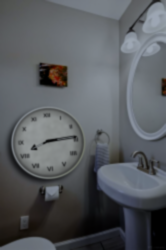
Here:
8,14
